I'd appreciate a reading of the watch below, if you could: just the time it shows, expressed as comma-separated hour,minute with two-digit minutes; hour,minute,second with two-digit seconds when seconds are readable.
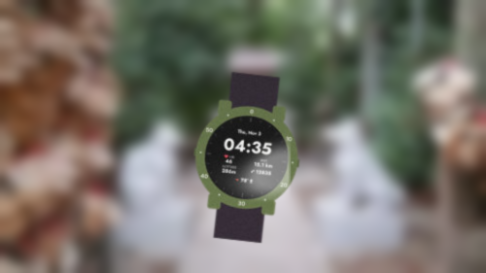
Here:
4,35
